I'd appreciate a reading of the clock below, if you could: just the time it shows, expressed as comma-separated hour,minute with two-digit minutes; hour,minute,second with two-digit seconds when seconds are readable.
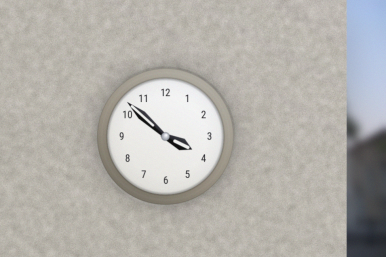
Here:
3,52
